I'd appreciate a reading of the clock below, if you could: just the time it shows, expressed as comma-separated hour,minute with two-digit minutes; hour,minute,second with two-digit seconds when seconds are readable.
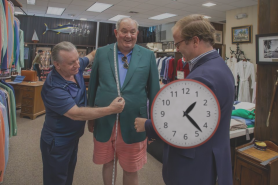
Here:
1,23
